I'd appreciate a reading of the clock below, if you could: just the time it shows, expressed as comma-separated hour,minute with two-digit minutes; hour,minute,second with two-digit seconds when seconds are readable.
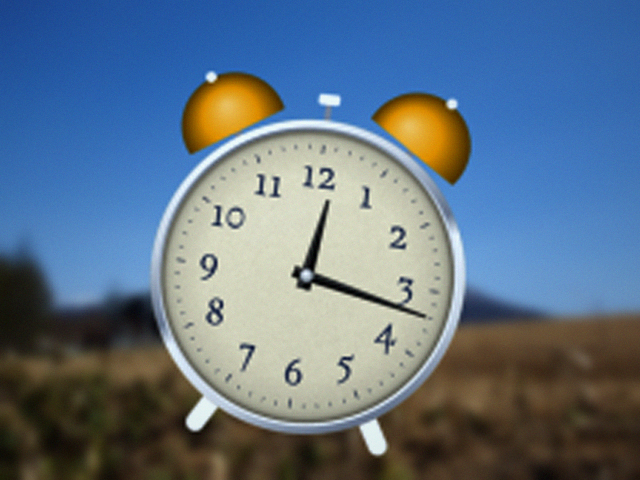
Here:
12,17
